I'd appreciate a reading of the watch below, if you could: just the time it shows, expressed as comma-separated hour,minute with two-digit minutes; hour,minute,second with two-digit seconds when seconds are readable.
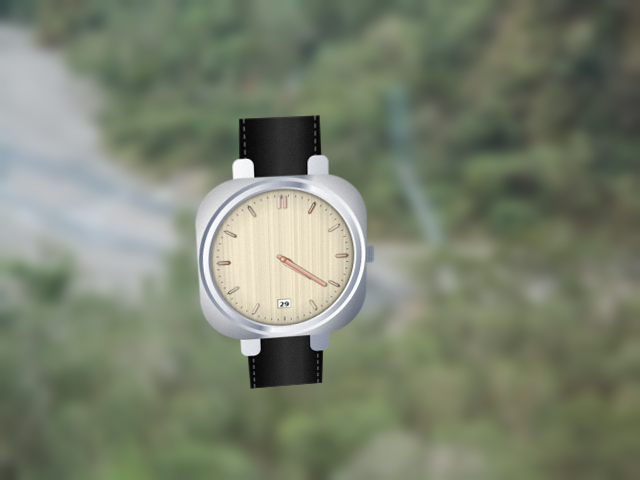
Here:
4,21
